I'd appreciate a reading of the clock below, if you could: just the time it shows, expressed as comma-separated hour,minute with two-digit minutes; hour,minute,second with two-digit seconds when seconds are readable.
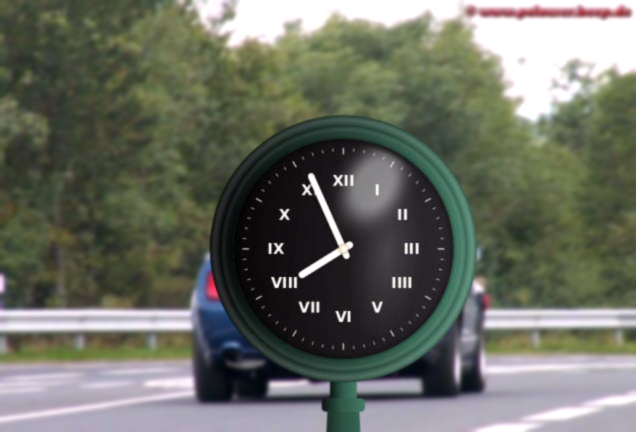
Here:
7,56
